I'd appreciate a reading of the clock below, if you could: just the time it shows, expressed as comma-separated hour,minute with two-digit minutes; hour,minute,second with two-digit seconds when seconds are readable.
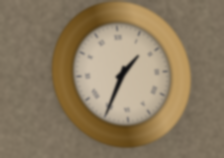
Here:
1,35
